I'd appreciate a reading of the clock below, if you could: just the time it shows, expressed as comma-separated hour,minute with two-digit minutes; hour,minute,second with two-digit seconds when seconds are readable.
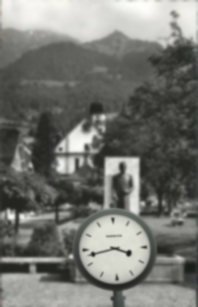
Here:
3,43
